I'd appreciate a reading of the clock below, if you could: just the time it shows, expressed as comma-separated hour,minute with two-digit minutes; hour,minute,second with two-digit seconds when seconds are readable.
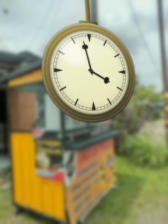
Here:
3,58
